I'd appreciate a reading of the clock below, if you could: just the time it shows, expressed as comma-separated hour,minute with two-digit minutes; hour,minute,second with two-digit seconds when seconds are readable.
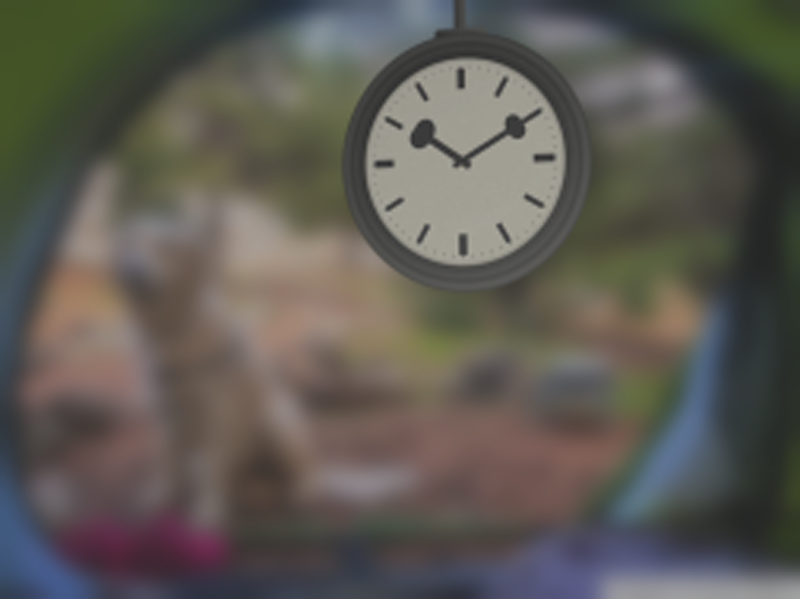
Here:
10,10
